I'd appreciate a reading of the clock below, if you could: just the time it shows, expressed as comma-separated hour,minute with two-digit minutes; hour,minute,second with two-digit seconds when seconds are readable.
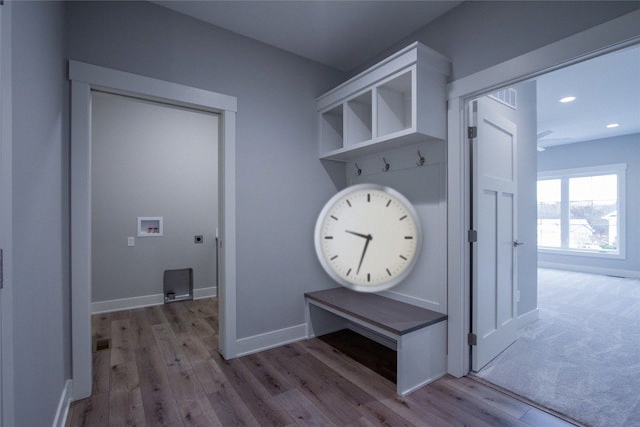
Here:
9,33
